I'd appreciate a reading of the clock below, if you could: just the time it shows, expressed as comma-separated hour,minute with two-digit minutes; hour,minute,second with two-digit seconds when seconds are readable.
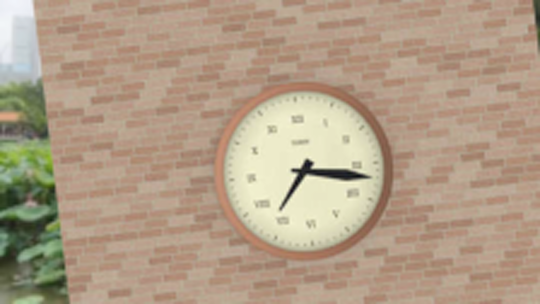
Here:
7,17
